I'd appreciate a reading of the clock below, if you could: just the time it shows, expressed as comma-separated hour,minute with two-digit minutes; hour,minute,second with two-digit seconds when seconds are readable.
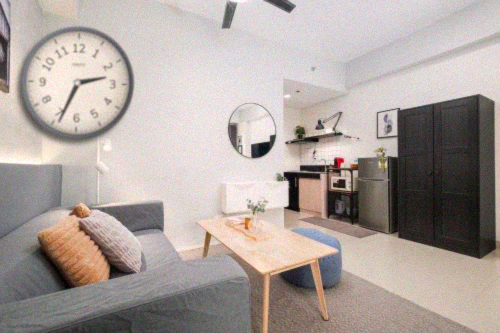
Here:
2,34
